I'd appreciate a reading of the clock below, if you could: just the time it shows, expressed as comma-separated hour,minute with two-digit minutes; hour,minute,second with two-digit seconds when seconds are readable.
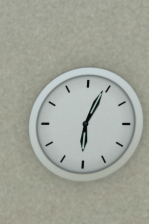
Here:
6,04
